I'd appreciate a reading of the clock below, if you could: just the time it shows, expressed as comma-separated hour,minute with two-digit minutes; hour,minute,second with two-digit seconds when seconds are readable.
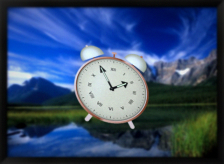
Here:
1,55
